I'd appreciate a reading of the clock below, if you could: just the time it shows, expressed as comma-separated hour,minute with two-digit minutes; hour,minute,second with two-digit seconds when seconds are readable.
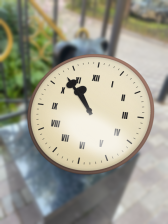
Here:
10,53
